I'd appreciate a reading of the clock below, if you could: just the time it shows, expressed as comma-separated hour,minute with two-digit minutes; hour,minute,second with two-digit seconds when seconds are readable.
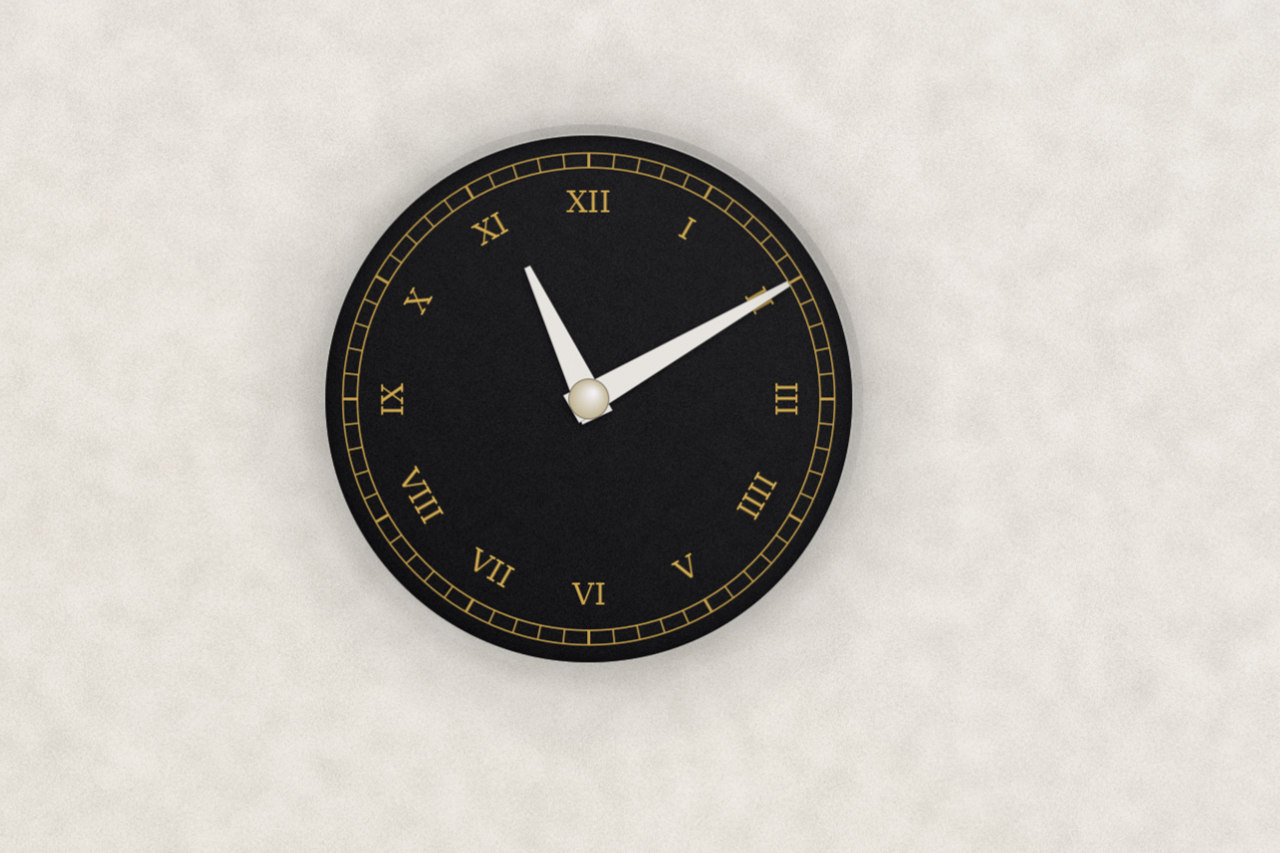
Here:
11,10
